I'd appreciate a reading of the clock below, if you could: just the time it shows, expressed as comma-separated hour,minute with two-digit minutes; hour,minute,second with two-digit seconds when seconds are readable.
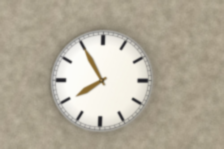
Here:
7,55
